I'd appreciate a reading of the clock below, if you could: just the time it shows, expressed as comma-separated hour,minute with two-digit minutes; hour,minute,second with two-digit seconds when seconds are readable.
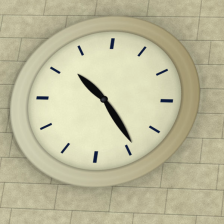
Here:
10,24
